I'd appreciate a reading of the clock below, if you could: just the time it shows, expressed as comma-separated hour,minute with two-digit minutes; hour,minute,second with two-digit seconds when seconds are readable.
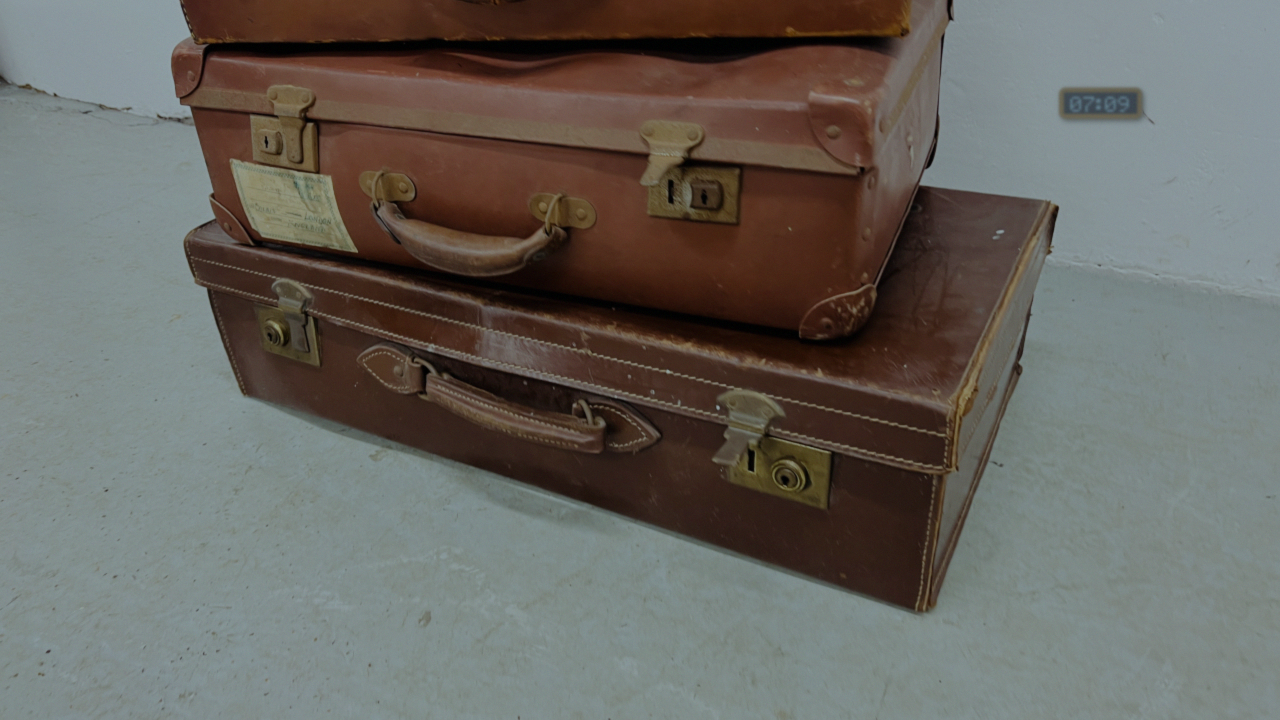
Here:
7,09
